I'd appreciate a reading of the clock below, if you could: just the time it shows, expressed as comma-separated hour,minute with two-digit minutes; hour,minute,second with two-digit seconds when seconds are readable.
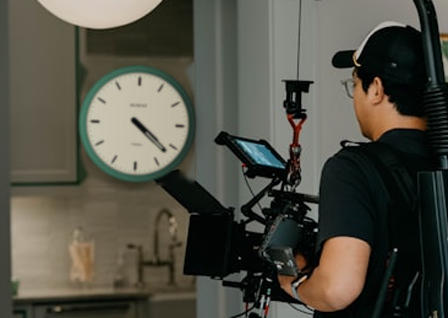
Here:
4,22
